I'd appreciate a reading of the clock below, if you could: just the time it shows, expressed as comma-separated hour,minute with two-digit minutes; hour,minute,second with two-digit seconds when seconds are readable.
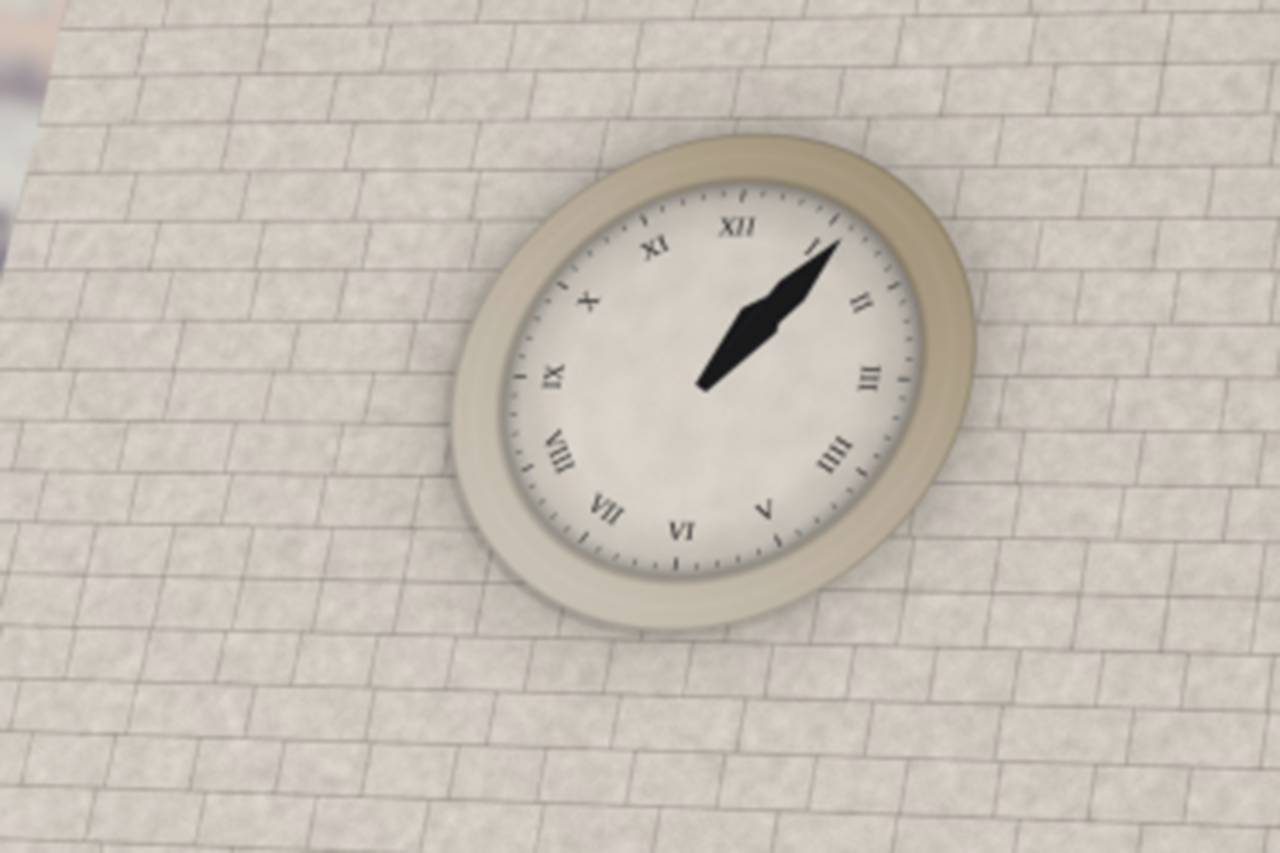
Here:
1,06
